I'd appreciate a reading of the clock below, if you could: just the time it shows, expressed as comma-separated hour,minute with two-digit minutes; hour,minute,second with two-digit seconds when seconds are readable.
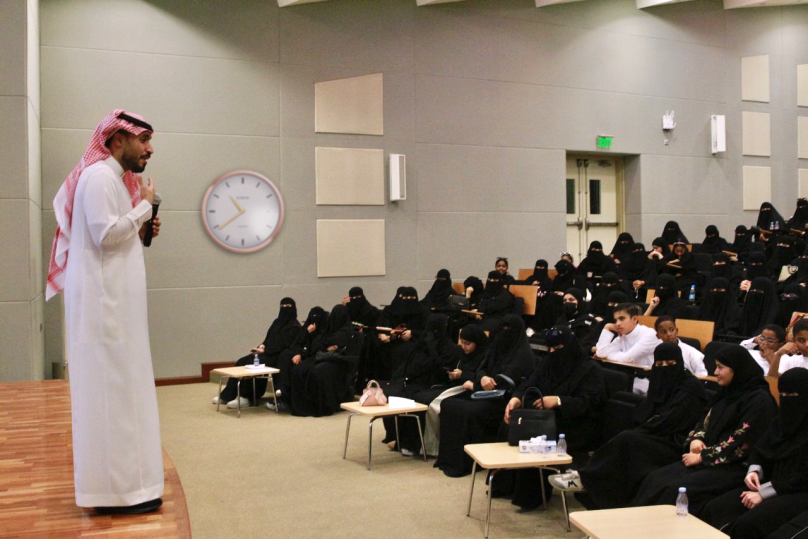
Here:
10,39
